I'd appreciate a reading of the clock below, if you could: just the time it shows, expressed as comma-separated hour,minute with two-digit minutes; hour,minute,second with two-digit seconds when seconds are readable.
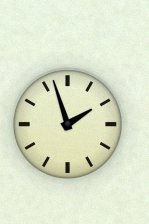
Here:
1,57
